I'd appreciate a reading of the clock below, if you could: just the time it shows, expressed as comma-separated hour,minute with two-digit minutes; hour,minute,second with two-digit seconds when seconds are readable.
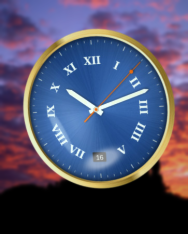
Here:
10,12,08
